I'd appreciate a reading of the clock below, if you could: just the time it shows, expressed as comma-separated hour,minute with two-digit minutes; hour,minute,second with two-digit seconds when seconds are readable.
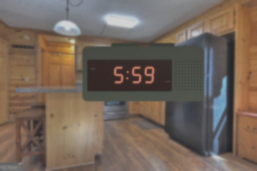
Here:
5,59
